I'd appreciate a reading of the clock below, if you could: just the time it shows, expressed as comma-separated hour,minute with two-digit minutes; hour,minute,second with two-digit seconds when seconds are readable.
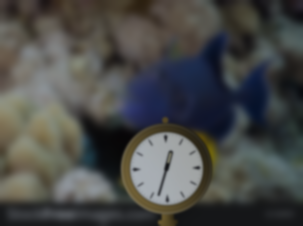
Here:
12,33
